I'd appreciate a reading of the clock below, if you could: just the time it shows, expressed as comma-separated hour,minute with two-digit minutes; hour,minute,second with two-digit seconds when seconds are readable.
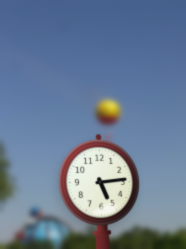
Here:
5,14
